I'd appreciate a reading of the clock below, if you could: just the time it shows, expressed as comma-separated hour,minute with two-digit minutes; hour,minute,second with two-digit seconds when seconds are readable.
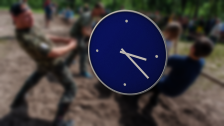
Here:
3,22
